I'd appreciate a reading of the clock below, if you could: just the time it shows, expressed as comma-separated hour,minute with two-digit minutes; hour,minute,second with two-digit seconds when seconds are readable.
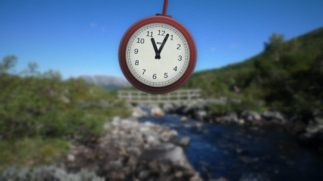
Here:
11,03
